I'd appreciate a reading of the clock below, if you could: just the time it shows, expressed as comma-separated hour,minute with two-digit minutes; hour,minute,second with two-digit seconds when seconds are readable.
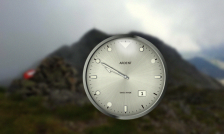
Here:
9,50
